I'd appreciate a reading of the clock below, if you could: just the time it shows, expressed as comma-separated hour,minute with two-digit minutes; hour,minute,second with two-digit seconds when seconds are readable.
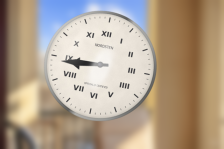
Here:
8,44
